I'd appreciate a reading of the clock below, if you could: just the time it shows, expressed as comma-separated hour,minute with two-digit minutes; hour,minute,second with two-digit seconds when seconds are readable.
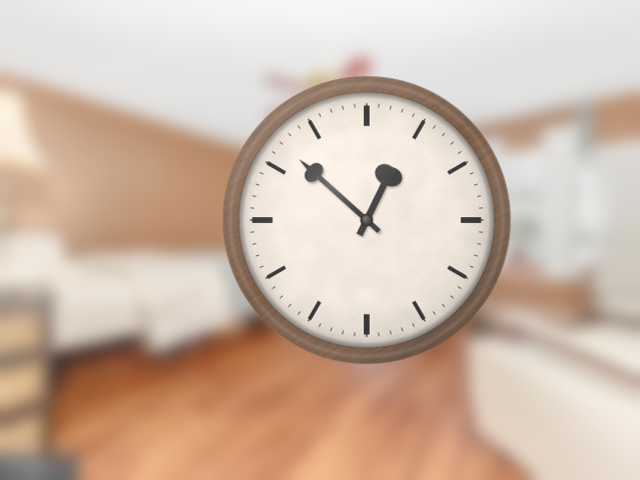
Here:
12,52
